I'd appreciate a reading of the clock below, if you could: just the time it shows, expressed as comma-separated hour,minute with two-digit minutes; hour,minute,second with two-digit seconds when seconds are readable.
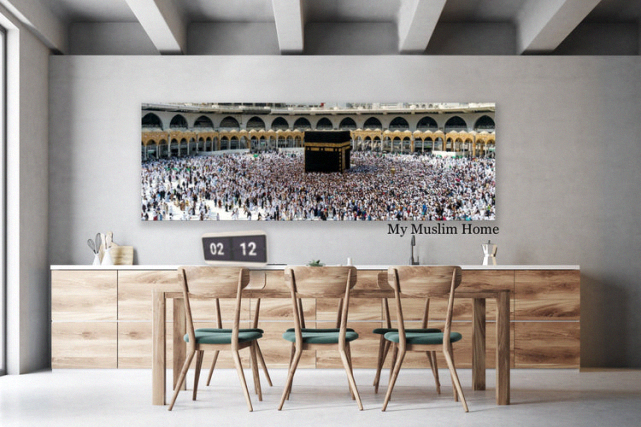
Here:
2,12
